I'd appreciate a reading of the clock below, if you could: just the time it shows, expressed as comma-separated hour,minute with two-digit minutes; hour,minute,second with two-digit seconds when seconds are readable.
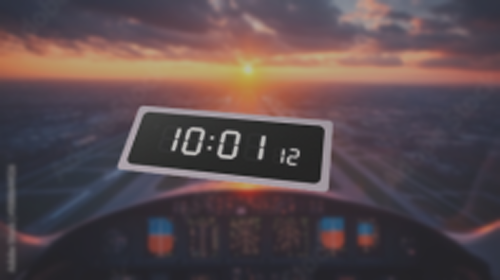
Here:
10,01,12
